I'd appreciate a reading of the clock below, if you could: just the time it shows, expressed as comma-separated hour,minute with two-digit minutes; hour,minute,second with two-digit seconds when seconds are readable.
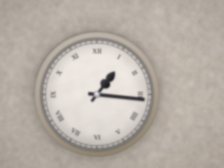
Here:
1,16
